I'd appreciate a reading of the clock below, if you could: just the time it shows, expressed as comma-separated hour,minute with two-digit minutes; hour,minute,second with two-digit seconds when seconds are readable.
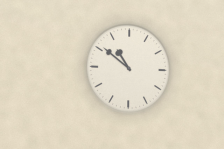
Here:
10,51
